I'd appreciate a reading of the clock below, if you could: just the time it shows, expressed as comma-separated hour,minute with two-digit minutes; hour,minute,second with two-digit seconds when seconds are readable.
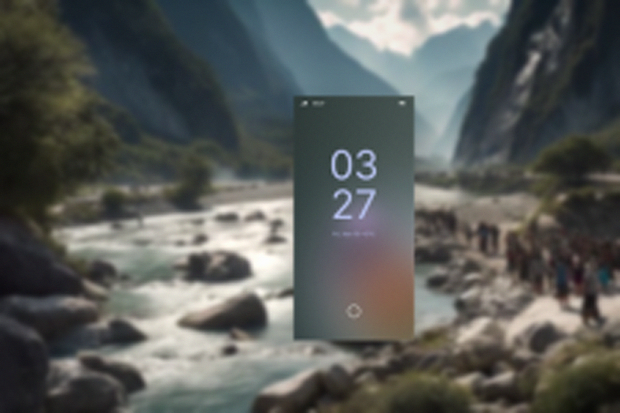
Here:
3,27
